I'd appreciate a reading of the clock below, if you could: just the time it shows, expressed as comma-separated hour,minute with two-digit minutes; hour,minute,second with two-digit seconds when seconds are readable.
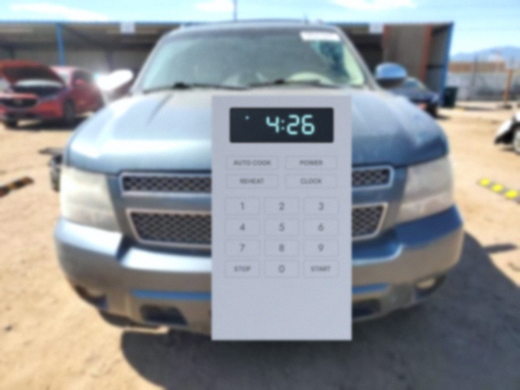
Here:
4,26
